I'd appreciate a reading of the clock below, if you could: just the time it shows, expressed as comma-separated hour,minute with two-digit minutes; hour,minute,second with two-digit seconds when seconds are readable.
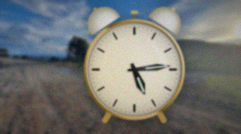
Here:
5,14
